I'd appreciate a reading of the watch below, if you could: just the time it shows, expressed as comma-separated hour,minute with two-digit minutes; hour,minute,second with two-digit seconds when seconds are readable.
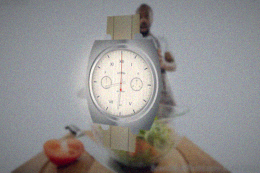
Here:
8,31
